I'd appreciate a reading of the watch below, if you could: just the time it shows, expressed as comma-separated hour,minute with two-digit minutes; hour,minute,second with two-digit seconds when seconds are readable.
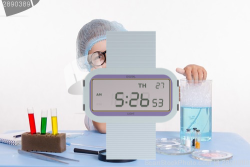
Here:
5,26,53
